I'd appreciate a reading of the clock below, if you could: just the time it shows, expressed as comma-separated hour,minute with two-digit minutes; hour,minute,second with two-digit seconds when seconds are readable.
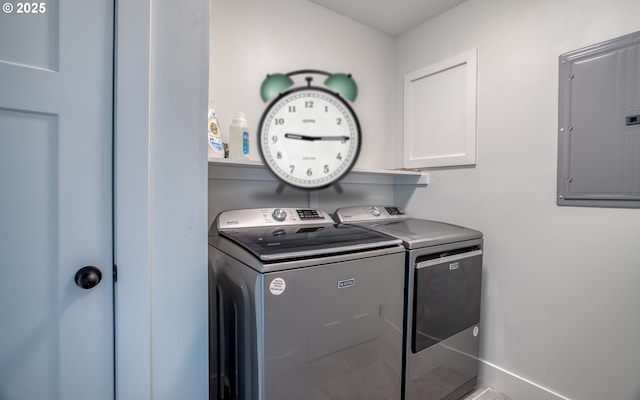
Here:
9,15
